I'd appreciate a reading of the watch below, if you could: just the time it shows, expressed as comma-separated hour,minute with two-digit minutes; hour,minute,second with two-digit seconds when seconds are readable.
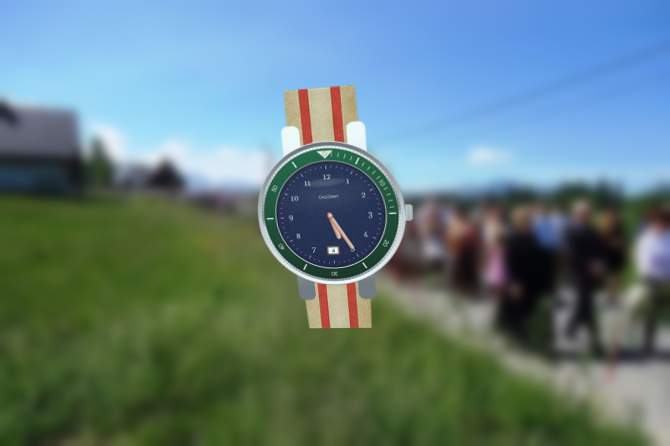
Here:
5,25
